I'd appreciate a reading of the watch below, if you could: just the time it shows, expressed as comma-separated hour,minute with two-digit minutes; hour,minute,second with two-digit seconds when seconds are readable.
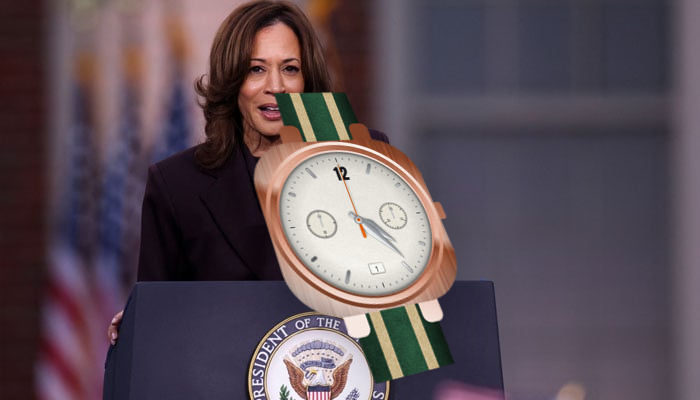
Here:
4,24
